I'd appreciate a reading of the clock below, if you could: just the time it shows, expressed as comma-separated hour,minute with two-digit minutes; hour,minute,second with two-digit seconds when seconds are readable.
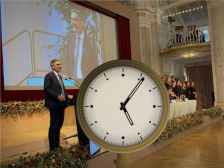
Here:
5,06
